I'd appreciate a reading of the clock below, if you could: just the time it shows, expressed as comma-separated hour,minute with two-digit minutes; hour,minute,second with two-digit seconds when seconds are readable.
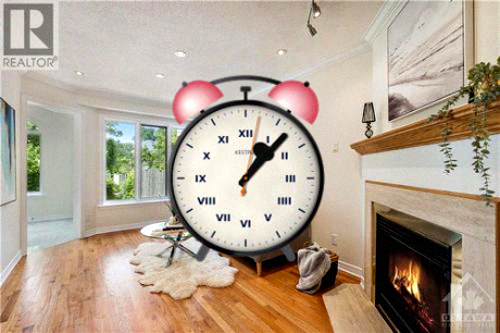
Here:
1,07,02
